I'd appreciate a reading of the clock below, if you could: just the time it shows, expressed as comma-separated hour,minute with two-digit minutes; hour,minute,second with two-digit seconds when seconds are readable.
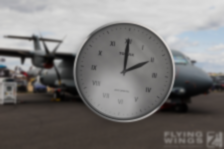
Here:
2,00
